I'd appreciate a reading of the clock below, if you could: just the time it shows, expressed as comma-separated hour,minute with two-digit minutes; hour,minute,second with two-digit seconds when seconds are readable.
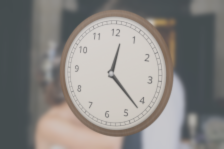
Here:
12,22
